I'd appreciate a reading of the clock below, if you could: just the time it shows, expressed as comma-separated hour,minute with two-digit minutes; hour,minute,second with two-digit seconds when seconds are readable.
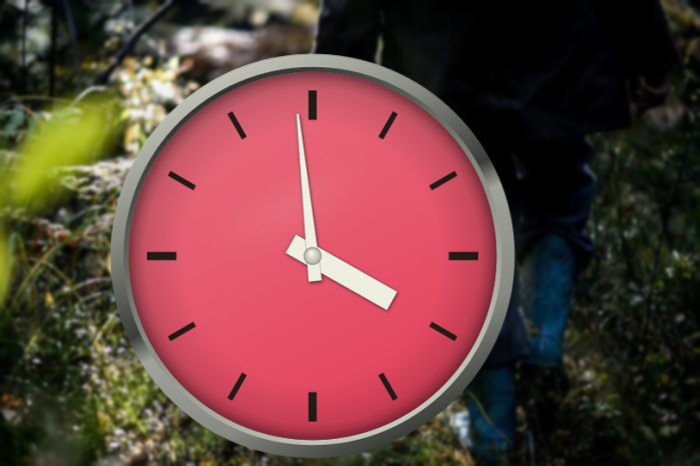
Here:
3,59
